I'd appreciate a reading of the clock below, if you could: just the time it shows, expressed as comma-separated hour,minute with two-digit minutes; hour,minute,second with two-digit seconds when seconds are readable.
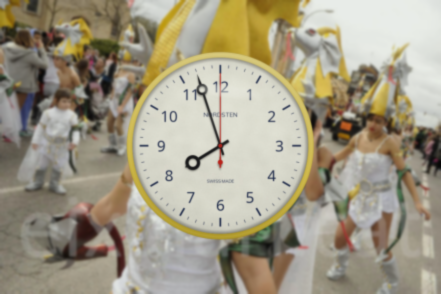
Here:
7,57,00
